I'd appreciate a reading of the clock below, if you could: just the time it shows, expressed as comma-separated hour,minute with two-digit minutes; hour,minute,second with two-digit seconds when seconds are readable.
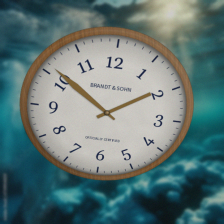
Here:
1,51
